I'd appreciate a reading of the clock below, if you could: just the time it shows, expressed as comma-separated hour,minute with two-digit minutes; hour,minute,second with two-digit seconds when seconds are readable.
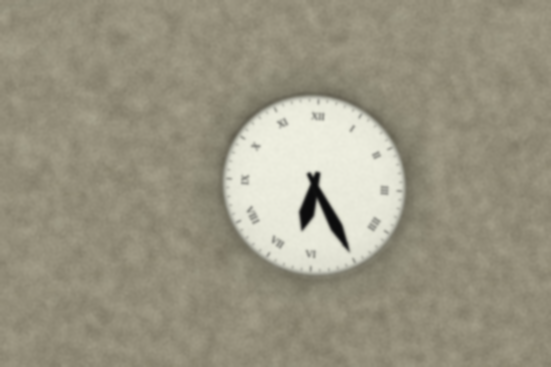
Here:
6,25
